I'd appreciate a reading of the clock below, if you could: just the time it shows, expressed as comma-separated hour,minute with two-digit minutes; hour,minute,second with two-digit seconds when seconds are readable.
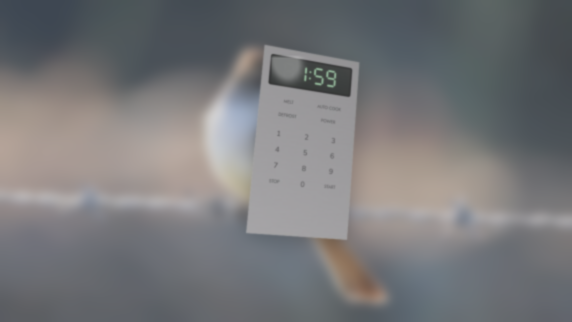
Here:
1,59
